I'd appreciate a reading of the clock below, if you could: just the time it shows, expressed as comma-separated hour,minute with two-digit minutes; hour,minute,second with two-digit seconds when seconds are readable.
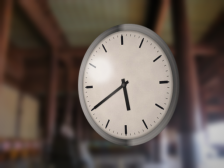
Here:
5,40
